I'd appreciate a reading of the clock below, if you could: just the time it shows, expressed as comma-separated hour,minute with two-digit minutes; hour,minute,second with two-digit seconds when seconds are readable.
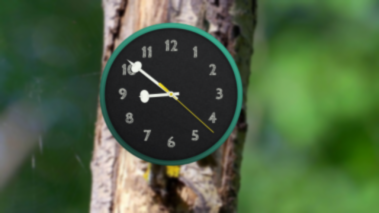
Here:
8,51,22
